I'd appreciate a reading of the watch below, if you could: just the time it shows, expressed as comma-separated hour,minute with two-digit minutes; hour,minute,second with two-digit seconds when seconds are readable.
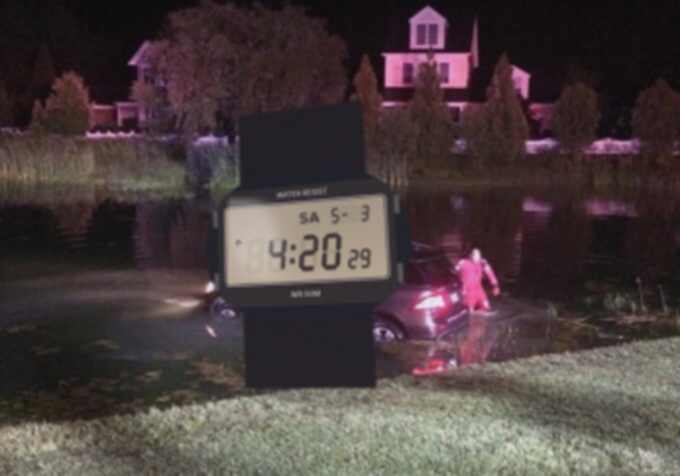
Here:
4,20,29
